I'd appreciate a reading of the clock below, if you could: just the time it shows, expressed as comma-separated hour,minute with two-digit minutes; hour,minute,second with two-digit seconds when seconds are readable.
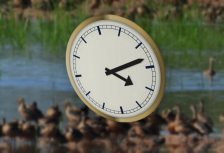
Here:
4,13
